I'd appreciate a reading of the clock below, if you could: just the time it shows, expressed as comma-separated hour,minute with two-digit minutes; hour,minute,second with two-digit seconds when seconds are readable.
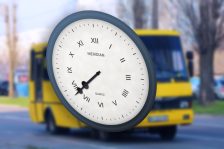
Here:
7,38
